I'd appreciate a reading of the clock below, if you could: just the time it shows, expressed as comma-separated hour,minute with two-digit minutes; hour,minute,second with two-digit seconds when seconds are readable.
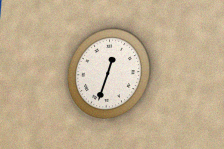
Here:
12,33
